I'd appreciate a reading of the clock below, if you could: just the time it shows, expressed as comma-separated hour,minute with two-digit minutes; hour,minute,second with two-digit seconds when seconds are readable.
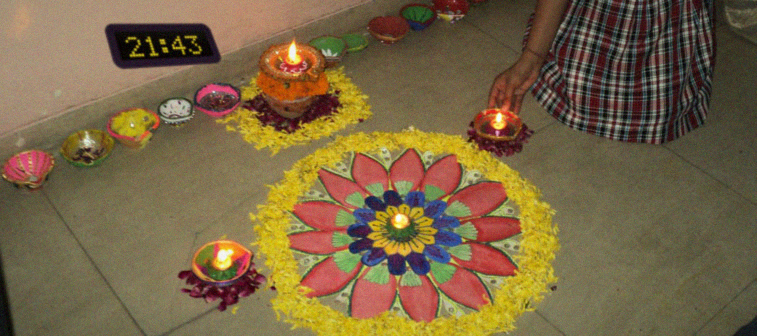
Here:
21,43
